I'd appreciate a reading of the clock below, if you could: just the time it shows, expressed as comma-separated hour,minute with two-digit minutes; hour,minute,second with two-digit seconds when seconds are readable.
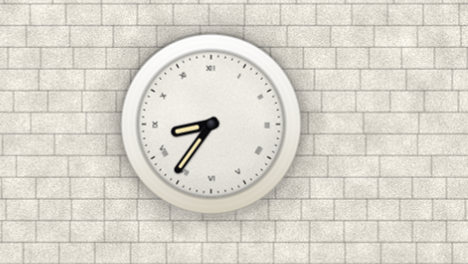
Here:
8,36
